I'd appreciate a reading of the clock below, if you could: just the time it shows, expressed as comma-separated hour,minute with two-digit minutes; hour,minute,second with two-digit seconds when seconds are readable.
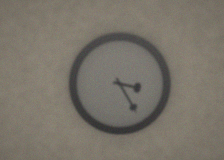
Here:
3,25
